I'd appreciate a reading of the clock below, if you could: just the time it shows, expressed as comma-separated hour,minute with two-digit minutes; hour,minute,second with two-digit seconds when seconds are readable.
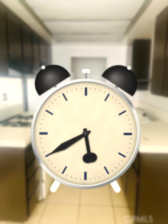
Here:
5,40
